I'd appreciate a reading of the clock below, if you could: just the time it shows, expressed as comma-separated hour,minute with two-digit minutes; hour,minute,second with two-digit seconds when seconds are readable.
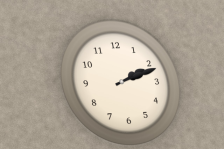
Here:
2,12
